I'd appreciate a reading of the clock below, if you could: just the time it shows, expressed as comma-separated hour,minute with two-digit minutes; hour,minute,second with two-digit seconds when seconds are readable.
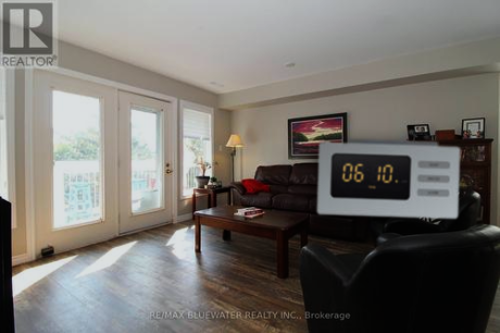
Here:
6,10
